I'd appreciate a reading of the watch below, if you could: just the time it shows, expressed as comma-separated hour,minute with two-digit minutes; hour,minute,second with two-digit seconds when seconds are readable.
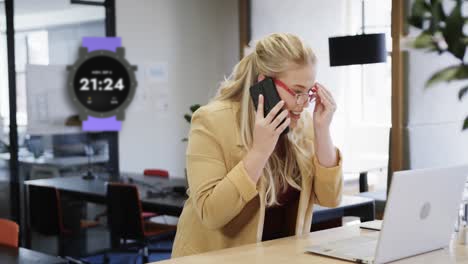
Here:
21,24
